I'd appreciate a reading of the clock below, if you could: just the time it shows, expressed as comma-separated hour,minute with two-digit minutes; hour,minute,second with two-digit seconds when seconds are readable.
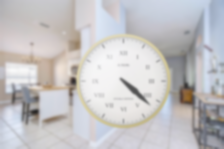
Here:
4,22
